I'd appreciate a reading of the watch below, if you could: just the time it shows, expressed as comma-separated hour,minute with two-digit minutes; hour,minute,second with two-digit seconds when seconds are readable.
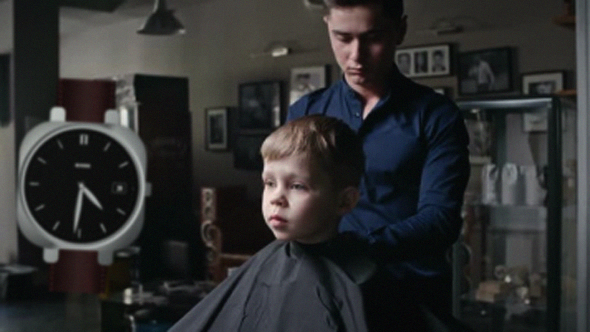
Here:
4,31
